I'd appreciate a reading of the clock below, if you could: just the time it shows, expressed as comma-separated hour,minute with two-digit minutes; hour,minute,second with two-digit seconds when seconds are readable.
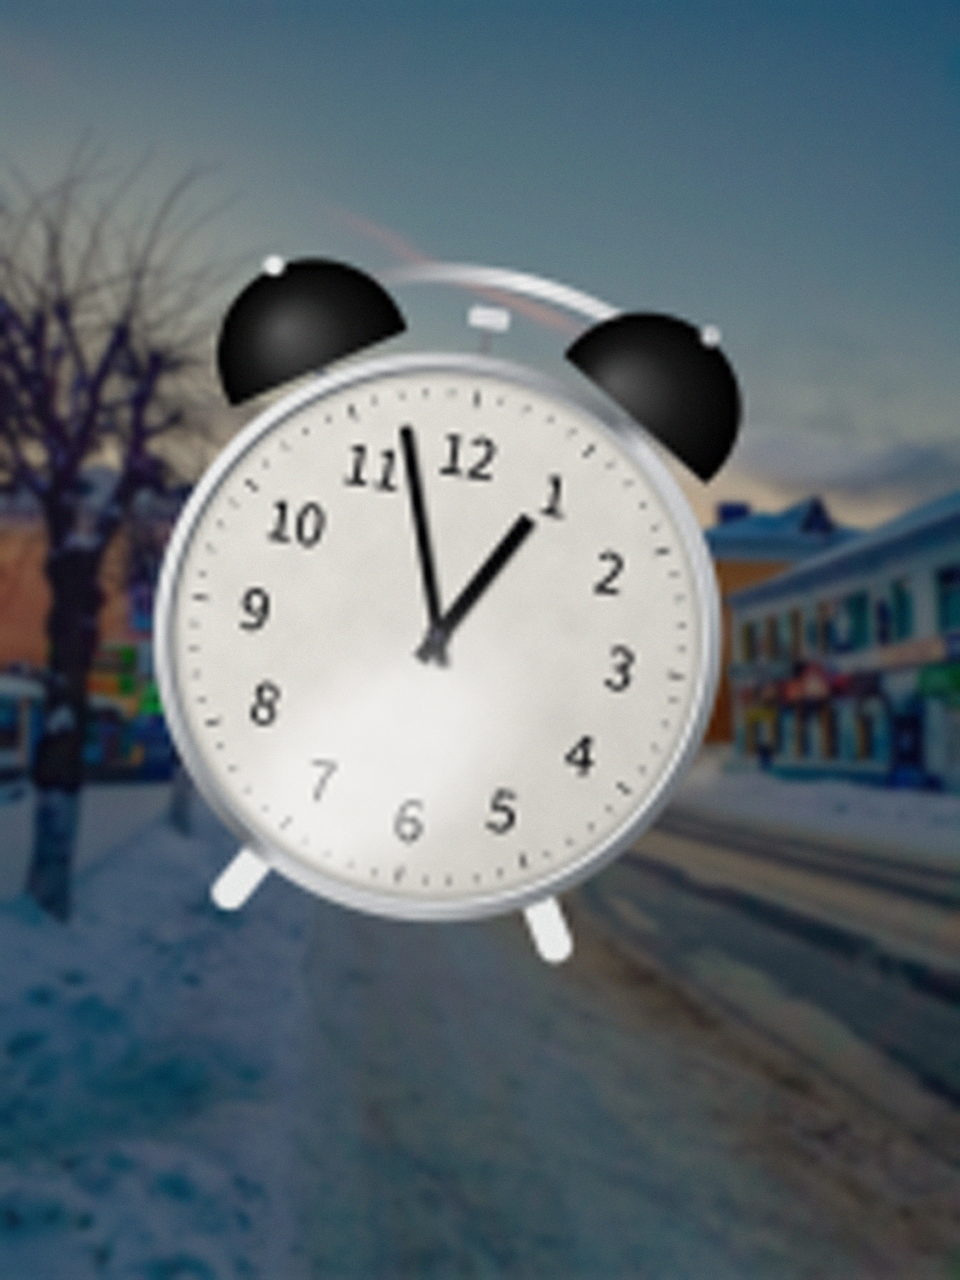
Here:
12,57
